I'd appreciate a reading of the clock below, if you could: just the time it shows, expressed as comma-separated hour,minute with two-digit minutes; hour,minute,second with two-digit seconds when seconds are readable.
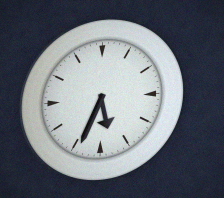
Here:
5,34
